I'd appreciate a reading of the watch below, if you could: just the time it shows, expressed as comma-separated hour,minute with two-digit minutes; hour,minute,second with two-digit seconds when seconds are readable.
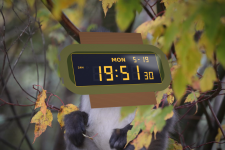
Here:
19,51,30
